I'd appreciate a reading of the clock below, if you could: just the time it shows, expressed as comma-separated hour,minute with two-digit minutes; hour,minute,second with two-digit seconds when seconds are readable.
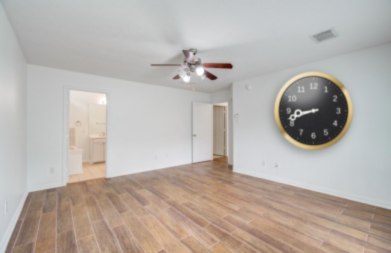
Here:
8,42
